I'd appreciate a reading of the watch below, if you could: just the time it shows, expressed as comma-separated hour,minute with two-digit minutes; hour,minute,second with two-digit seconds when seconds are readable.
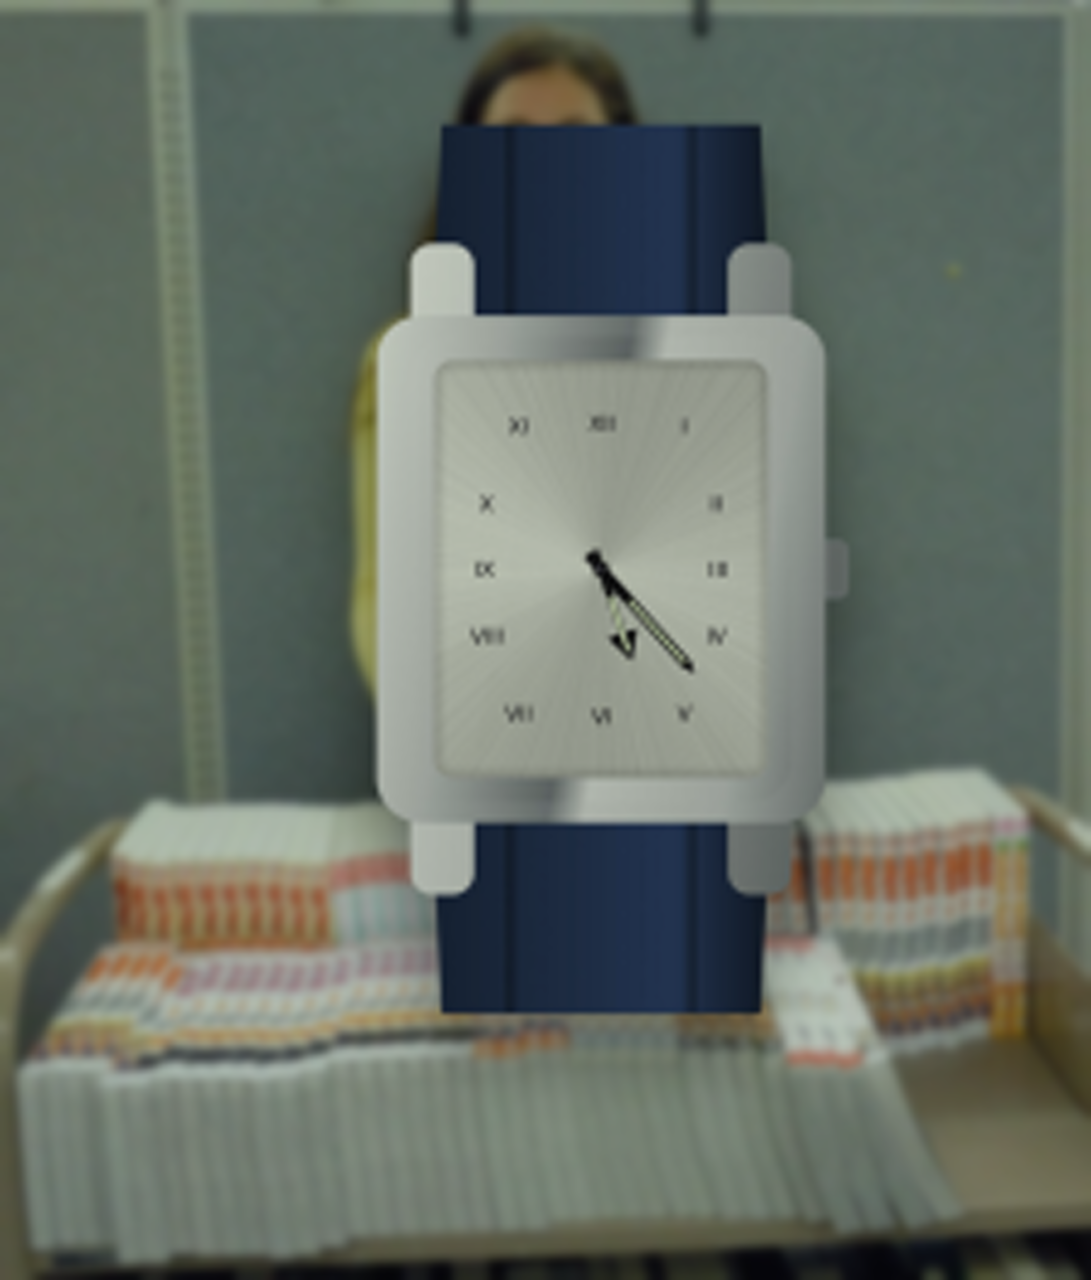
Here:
5,23
